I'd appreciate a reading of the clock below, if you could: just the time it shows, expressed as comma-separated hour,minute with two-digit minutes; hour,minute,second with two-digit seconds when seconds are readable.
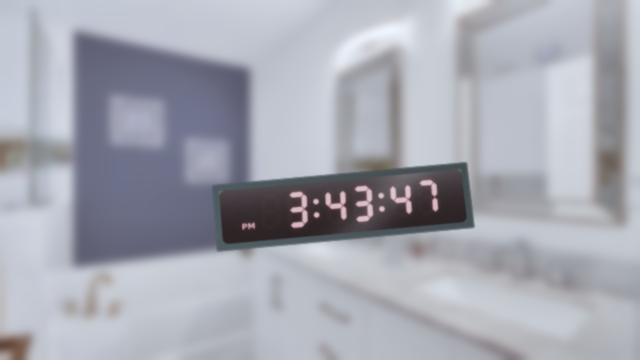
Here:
3,43,47
